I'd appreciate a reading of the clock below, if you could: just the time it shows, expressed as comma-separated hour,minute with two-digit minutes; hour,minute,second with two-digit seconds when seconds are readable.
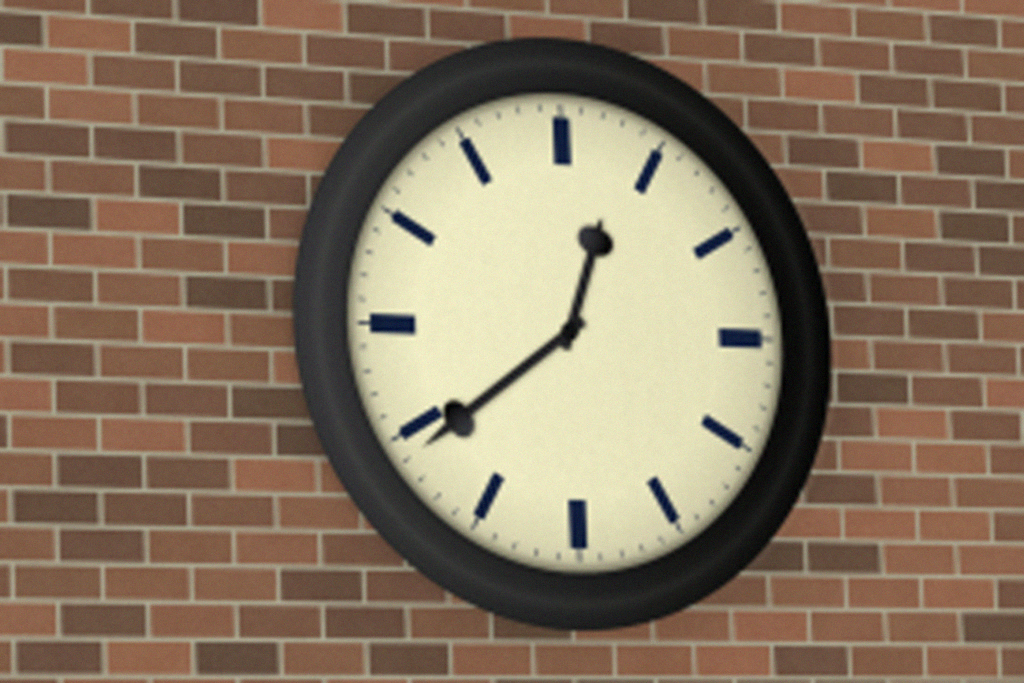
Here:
12,39
